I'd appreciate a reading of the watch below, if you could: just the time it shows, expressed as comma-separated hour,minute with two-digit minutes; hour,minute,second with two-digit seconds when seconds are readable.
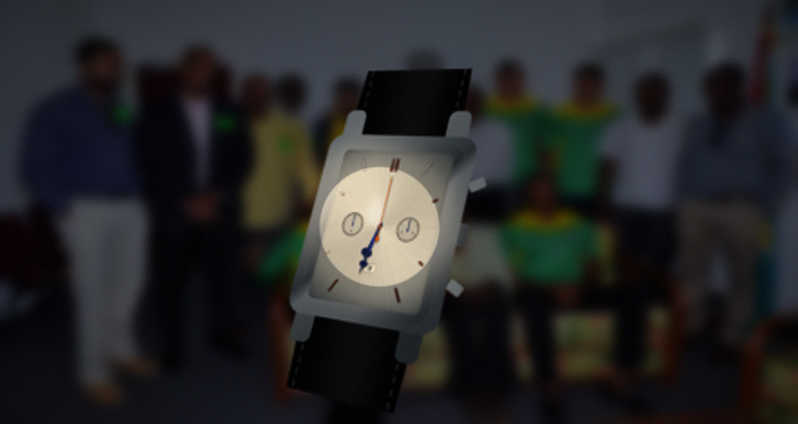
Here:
6,32
